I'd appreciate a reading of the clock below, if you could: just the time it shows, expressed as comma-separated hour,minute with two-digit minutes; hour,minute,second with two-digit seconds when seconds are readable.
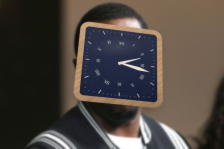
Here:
2,17
